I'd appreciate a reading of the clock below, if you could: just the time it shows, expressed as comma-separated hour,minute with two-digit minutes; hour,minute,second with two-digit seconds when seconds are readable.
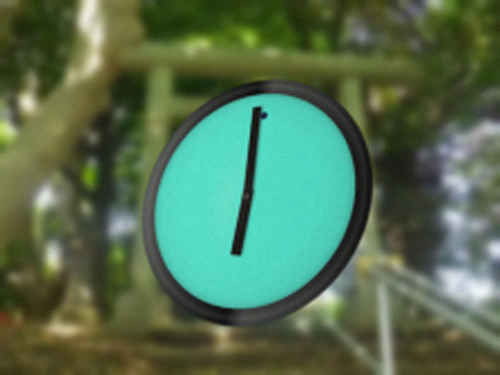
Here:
5,59
